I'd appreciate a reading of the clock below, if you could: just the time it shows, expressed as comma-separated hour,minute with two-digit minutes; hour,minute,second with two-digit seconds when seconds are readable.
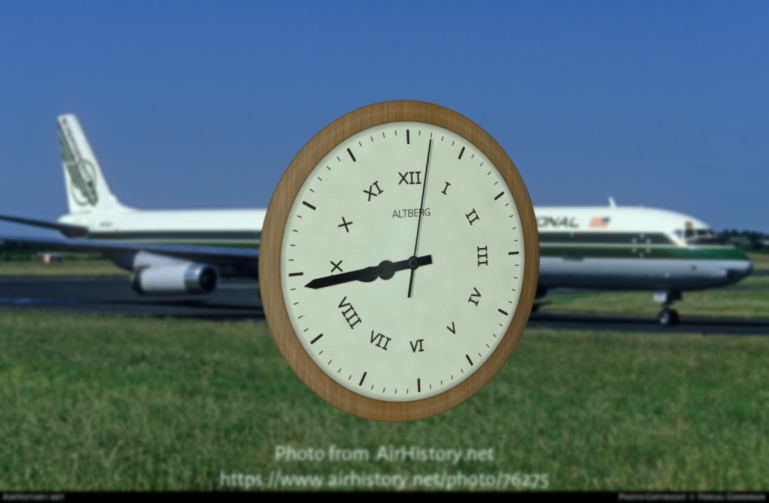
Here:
8,44,02
